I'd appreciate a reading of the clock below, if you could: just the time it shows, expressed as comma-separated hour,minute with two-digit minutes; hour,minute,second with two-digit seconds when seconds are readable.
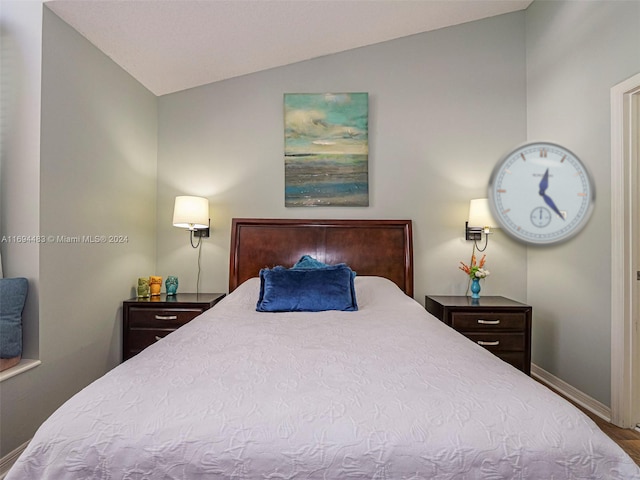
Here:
12,23
